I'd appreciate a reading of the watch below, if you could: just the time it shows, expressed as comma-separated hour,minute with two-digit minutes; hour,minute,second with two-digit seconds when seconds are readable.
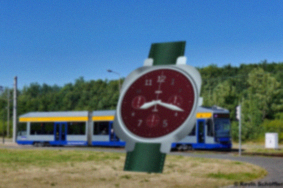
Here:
8,18
